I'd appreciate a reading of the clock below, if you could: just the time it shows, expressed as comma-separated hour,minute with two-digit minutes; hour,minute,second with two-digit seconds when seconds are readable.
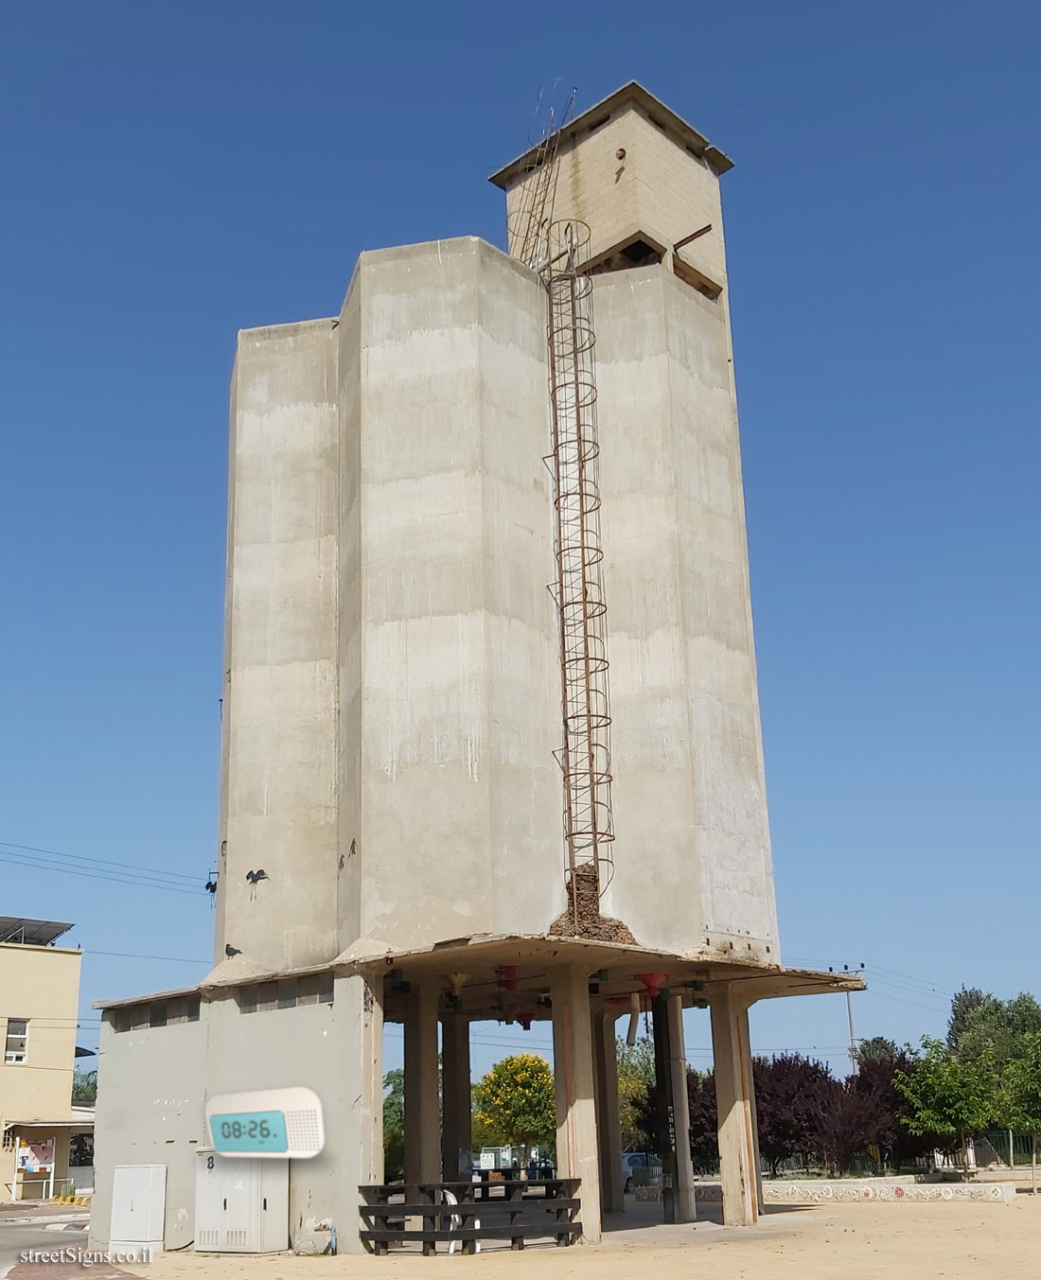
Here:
8,26
